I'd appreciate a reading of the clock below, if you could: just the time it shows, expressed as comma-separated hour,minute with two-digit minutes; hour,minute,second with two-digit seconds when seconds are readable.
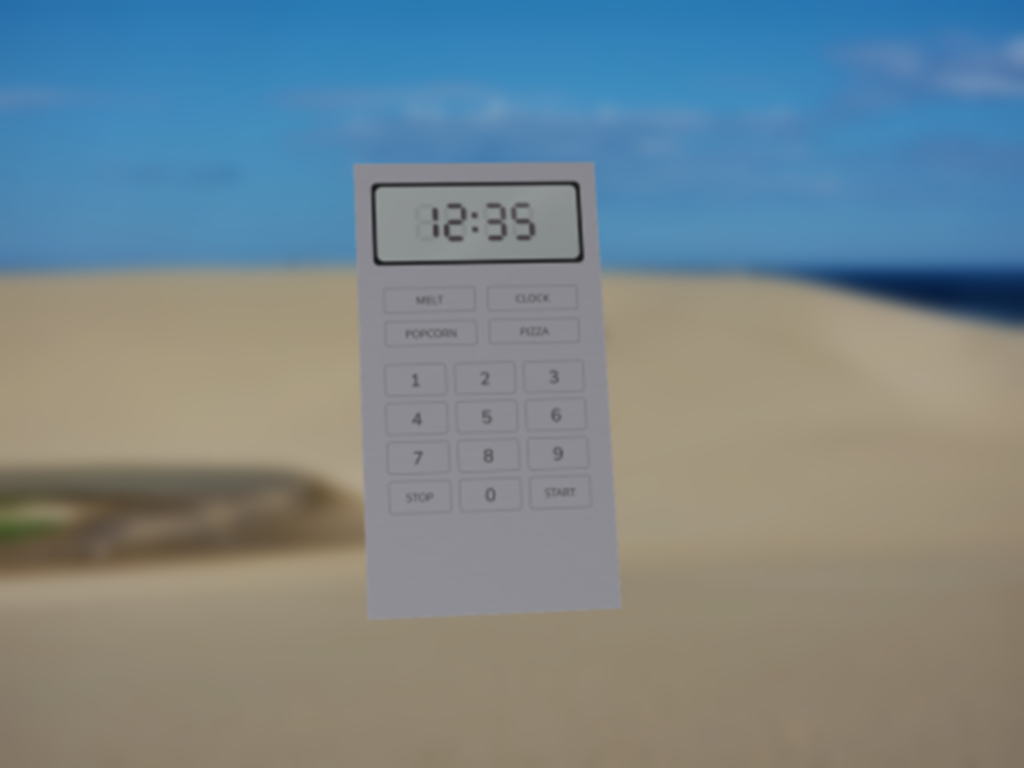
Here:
12,35
